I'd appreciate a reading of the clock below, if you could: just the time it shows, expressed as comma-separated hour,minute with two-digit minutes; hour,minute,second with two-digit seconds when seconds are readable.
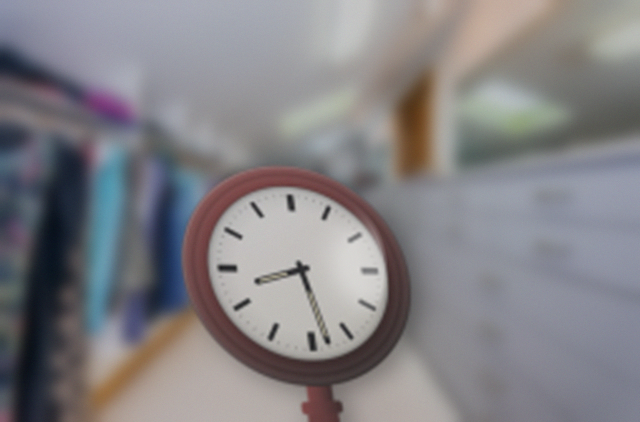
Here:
8,28
